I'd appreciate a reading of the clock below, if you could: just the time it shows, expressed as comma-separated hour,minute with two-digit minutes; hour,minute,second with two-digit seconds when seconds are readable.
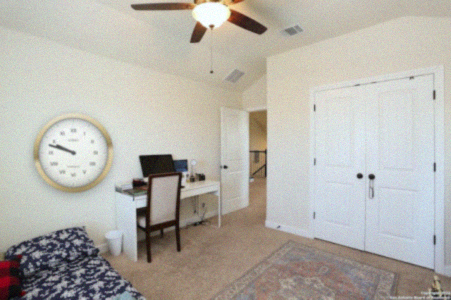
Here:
9,48
